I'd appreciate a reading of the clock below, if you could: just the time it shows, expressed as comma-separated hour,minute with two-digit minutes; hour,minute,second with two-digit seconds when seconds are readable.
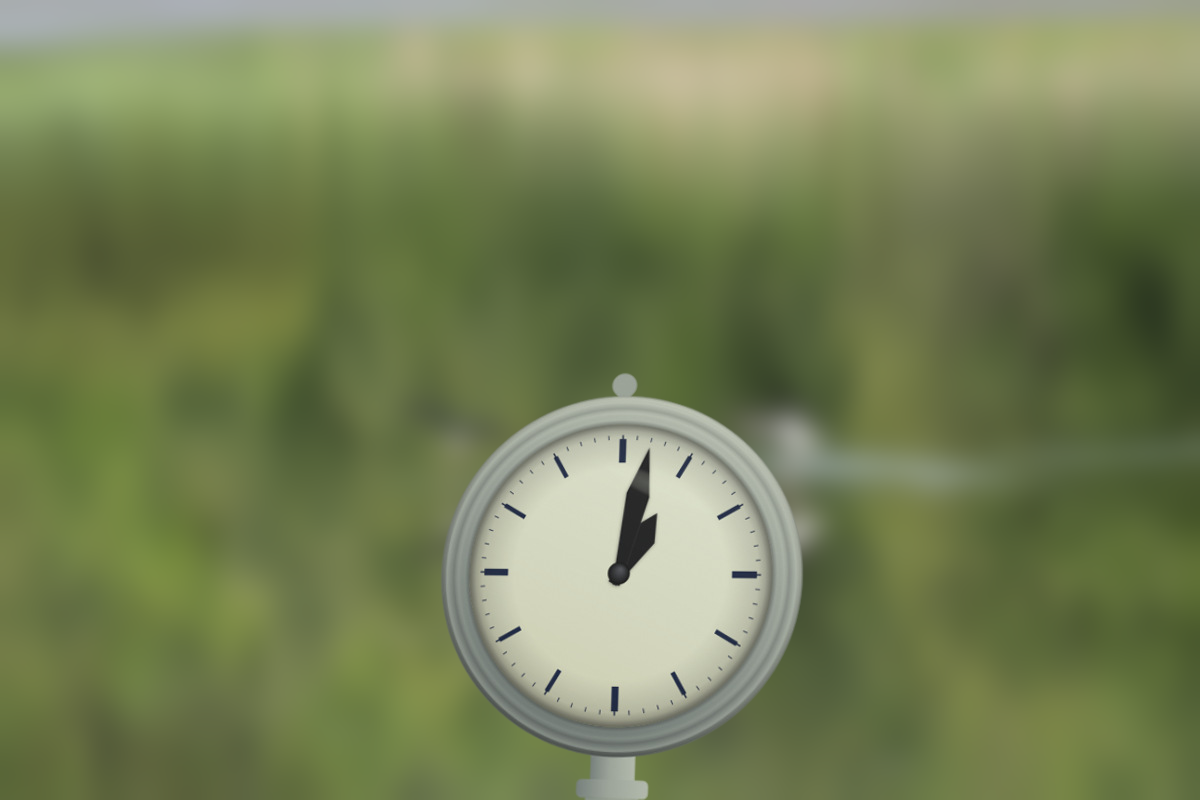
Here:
1,02
